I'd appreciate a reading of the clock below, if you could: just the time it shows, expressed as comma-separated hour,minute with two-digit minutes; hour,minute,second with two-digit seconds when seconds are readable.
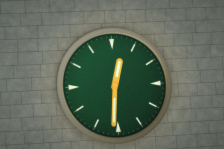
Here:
12,31
